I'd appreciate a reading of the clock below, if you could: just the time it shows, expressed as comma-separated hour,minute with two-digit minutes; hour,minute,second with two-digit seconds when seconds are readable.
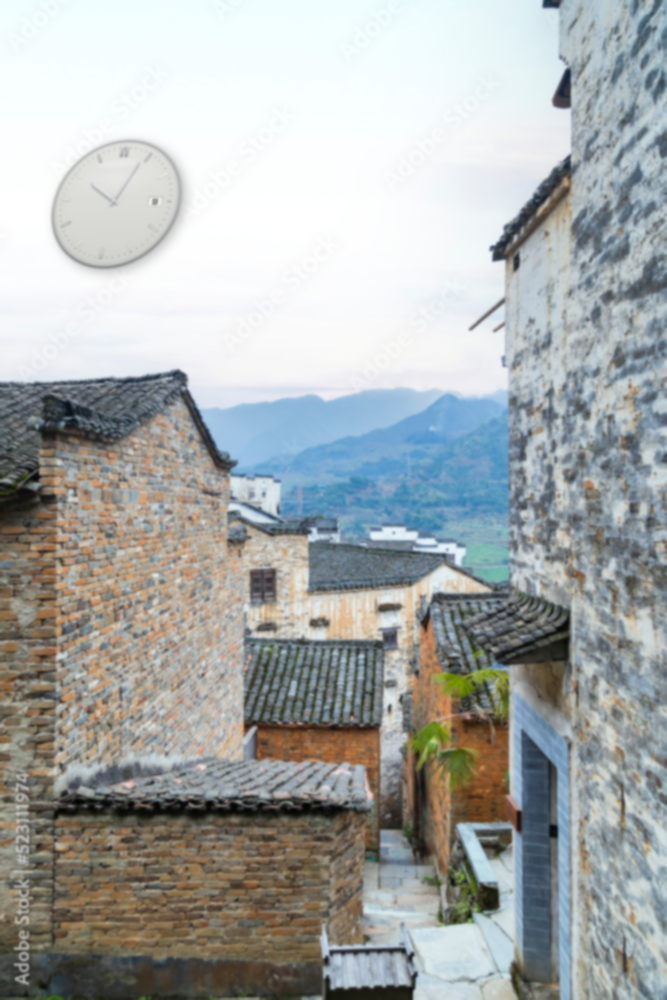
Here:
10,04
